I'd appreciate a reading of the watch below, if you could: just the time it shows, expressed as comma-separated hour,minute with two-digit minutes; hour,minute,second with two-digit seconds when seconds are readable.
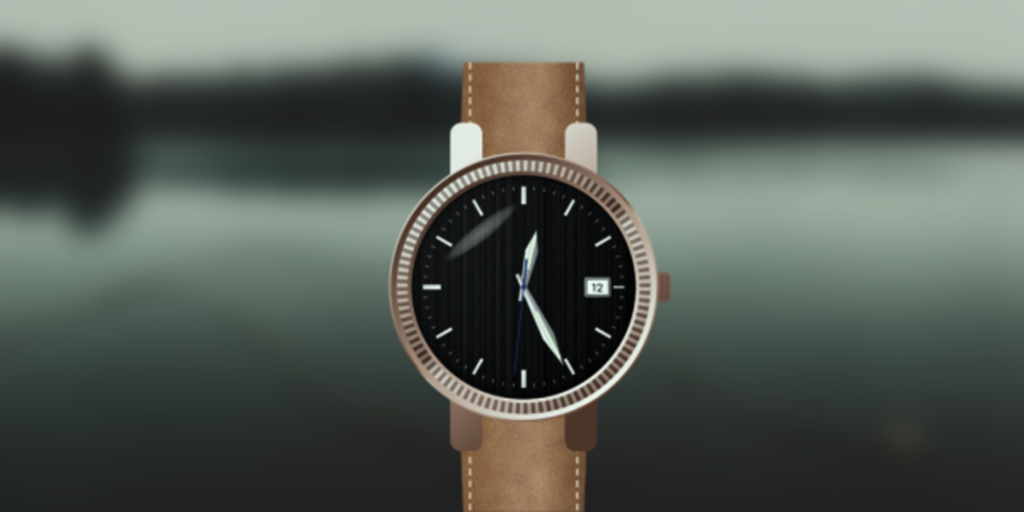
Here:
12,25,31
